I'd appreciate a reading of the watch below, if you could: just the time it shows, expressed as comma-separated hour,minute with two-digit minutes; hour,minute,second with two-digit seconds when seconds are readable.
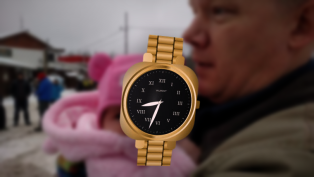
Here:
8,33
